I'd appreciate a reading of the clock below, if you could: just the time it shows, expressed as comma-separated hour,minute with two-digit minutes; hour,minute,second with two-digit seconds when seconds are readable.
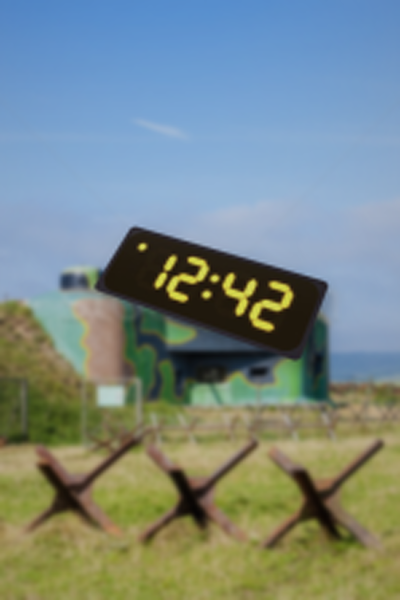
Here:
12,42
